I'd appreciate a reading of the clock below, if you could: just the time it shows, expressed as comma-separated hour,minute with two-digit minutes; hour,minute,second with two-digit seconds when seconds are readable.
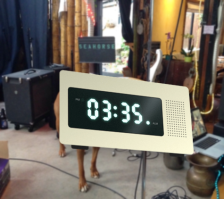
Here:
3,35
